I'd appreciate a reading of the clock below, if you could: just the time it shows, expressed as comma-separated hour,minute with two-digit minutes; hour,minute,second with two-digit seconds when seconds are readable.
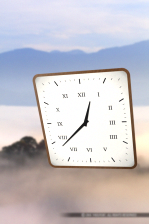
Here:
12,38
